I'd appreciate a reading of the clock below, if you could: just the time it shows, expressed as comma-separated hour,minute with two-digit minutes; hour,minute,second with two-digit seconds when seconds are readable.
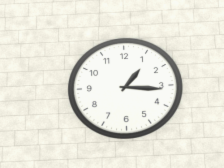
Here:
1,16
